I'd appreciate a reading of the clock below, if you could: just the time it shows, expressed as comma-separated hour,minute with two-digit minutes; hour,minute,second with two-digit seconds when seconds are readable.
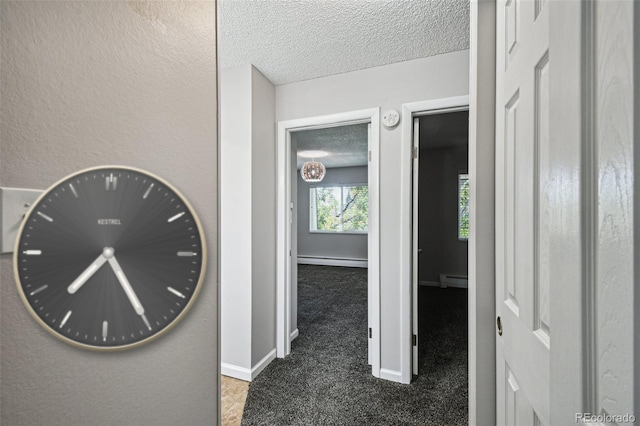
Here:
7,25
